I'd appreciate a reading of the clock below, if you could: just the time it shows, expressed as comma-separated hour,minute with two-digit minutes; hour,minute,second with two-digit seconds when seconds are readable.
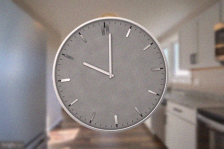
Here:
10,01
